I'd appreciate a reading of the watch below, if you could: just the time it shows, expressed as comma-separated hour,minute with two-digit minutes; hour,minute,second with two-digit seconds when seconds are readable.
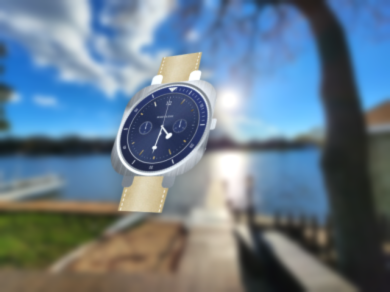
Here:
4,31
